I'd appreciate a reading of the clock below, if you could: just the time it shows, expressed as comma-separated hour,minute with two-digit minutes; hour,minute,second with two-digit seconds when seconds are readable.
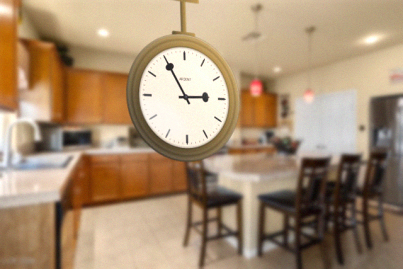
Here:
2,55
